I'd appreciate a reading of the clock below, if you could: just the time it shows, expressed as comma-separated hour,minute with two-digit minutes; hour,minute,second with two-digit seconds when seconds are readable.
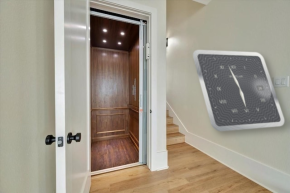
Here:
5,58
